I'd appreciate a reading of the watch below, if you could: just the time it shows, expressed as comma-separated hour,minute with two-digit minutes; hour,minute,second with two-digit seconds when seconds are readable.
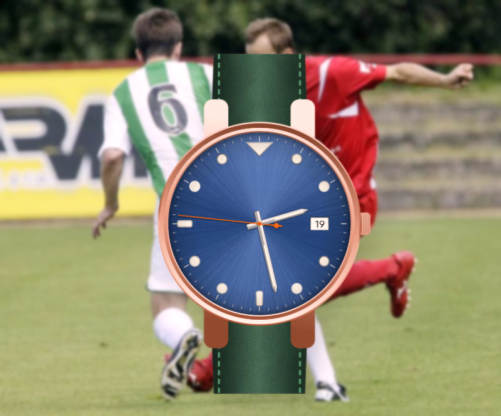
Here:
2,27,46
